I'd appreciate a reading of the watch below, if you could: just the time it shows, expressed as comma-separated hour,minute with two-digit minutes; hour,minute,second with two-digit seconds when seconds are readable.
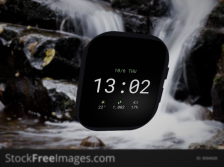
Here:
13,02
